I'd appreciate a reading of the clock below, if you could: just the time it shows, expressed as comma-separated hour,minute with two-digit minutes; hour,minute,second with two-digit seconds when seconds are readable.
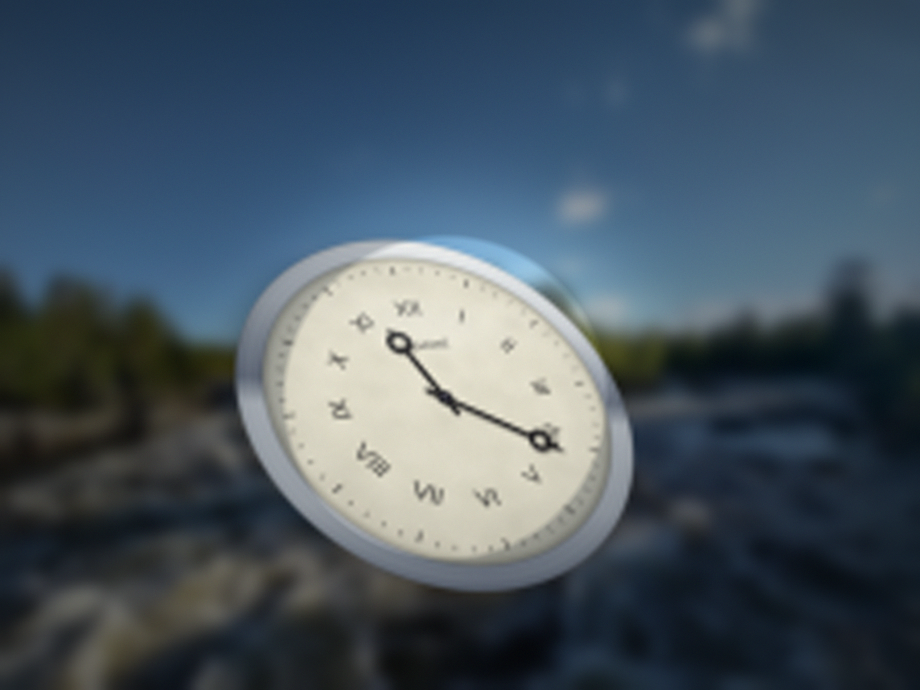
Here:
11,21
